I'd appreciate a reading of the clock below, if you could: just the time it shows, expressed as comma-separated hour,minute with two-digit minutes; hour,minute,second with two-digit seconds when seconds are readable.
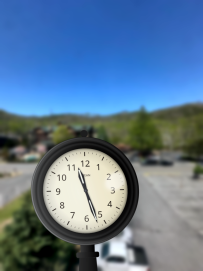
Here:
11,27
